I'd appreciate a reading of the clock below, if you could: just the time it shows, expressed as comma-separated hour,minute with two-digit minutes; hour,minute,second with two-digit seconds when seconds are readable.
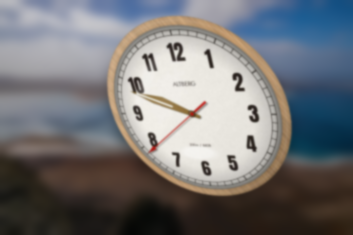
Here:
9,48,39
